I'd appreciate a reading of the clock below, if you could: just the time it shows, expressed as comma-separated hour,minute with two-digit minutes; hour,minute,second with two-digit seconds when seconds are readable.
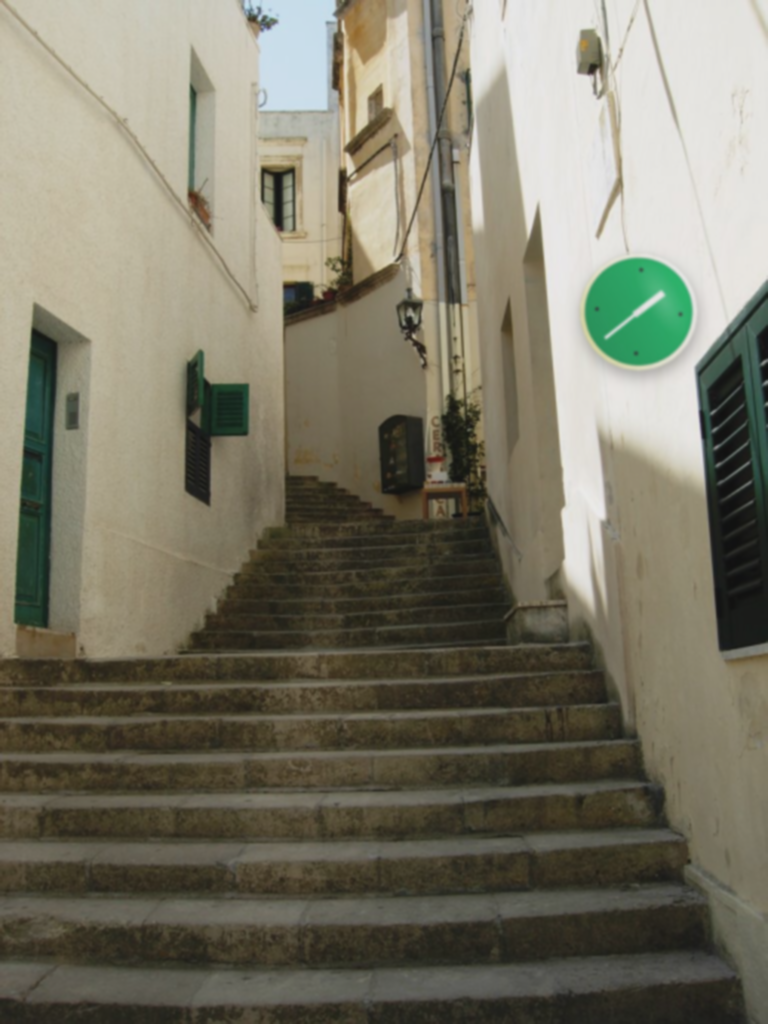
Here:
1,38
